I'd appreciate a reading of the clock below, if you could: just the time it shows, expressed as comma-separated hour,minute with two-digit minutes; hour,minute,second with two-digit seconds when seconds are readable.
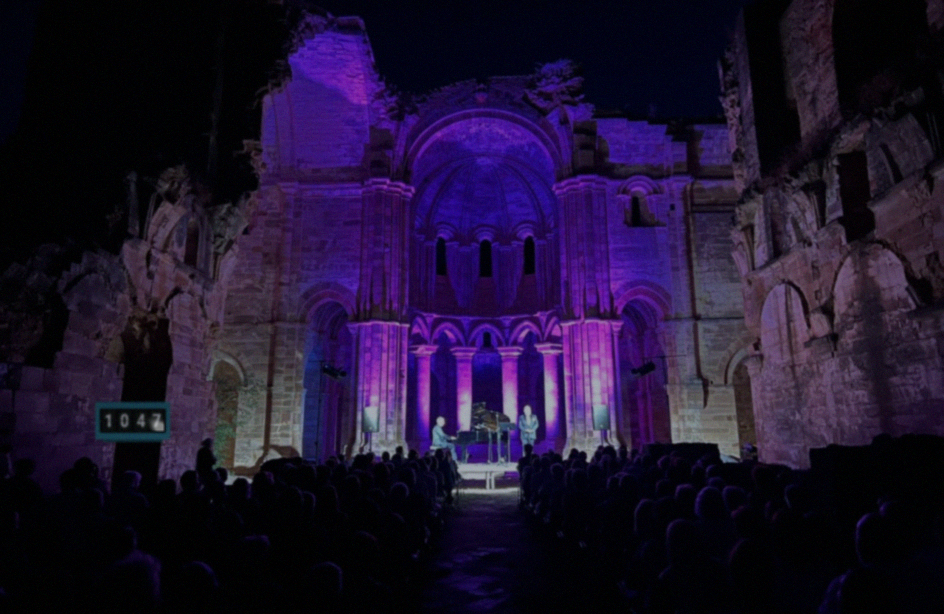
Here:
10,47
